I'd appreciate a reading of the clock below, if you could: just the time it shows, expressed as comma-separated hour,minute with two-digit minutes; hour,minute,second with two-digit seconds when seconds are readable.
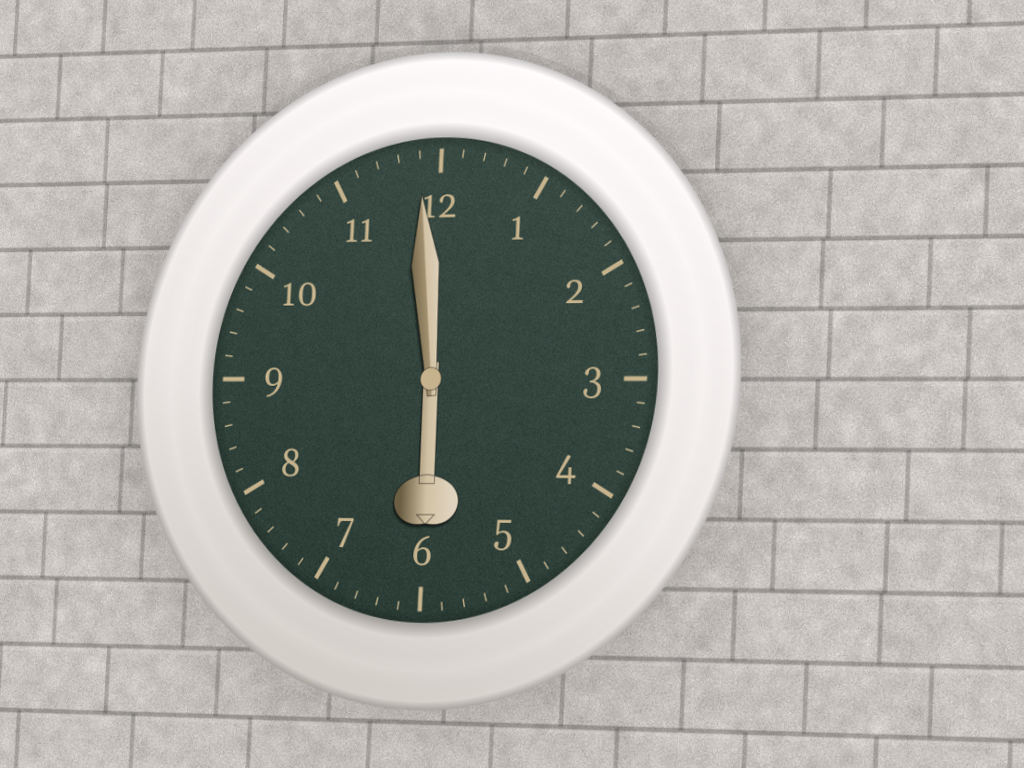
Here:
5,59
